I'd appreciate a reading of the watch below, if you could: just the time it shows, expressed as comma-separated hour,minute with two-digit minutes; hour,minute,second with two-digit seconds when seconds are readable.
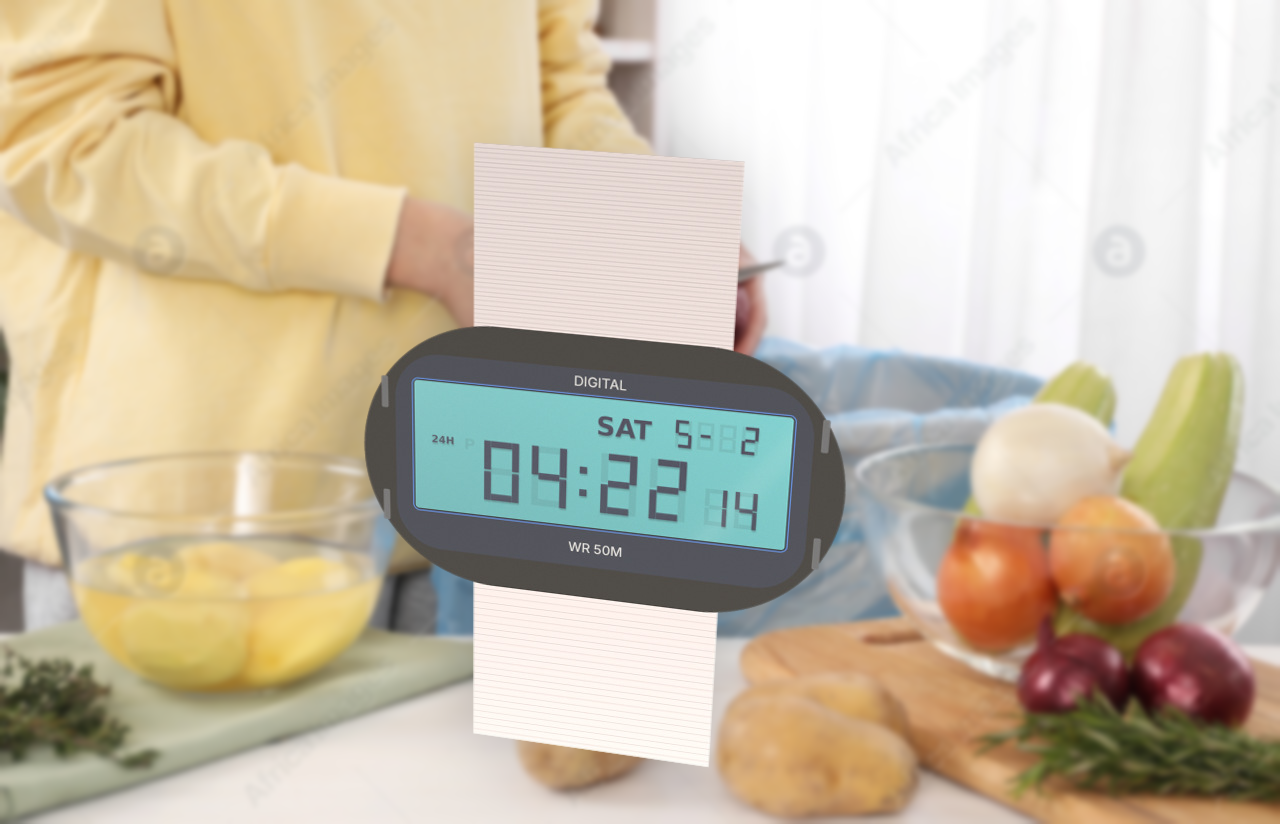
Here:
4,22,14
